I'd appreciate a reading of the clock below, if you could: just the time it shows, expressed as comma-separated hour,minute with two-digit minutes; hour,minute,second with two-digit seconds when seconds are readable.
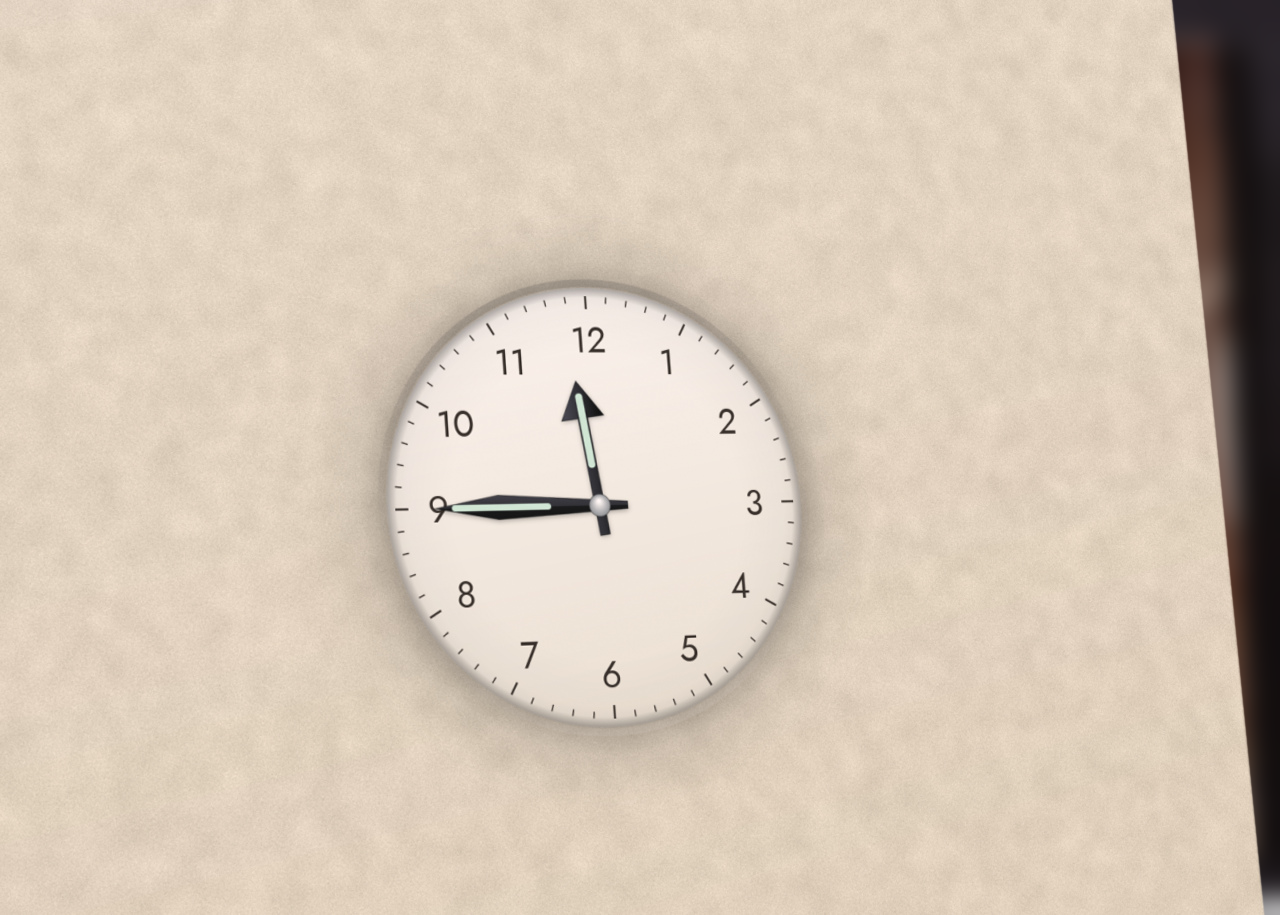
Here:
11,45
